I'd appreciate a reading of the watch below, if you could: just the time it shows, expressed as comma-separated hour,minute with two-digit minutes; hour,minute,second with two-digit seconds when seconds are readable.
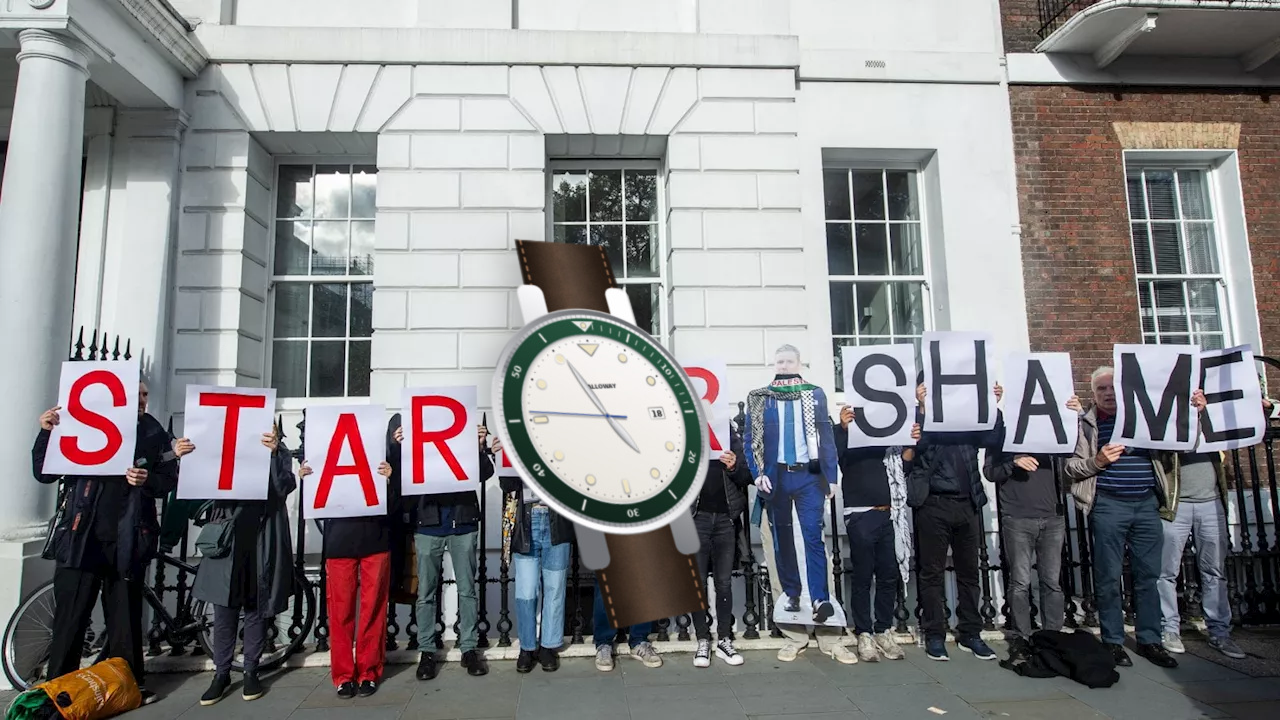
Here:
4,55,46
